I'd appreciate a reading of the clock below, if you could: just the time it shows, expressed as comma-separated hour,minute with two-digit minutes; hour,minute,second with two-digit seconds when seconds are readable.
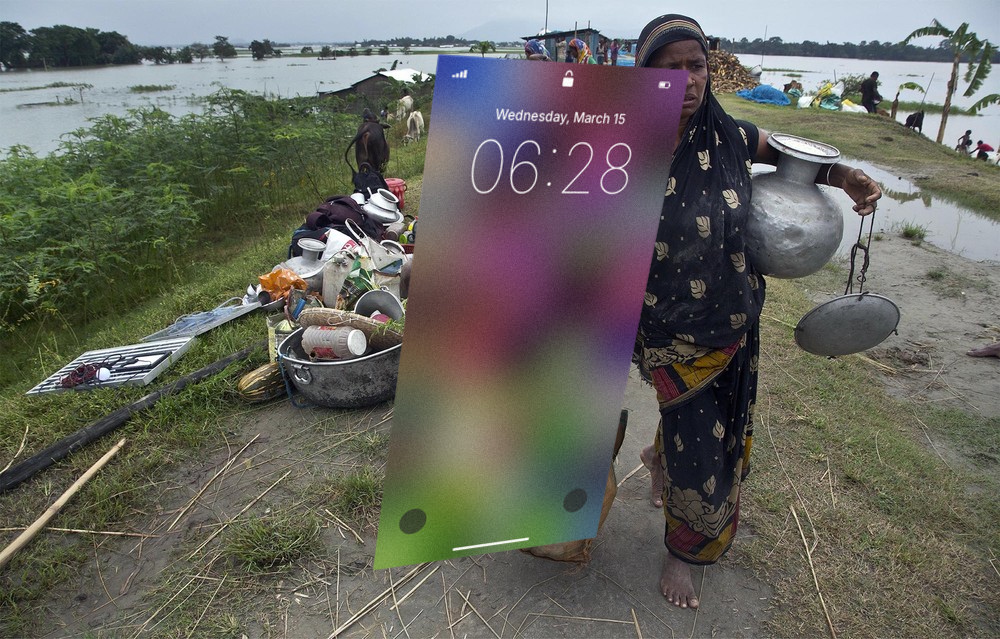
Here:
6,28
